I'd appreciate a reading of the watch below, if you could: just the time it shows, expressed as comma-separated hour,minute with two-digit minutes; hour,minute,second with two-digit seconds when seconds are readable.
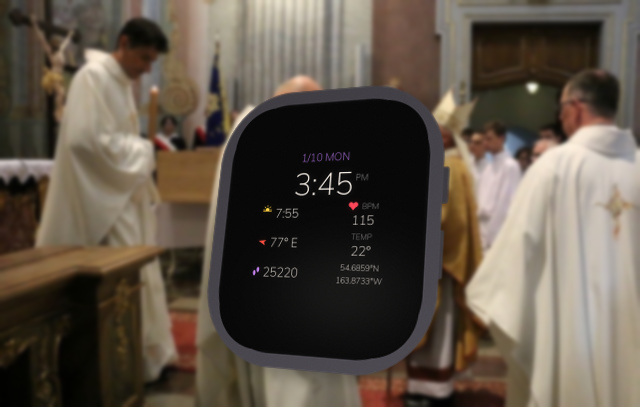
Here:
3,45
